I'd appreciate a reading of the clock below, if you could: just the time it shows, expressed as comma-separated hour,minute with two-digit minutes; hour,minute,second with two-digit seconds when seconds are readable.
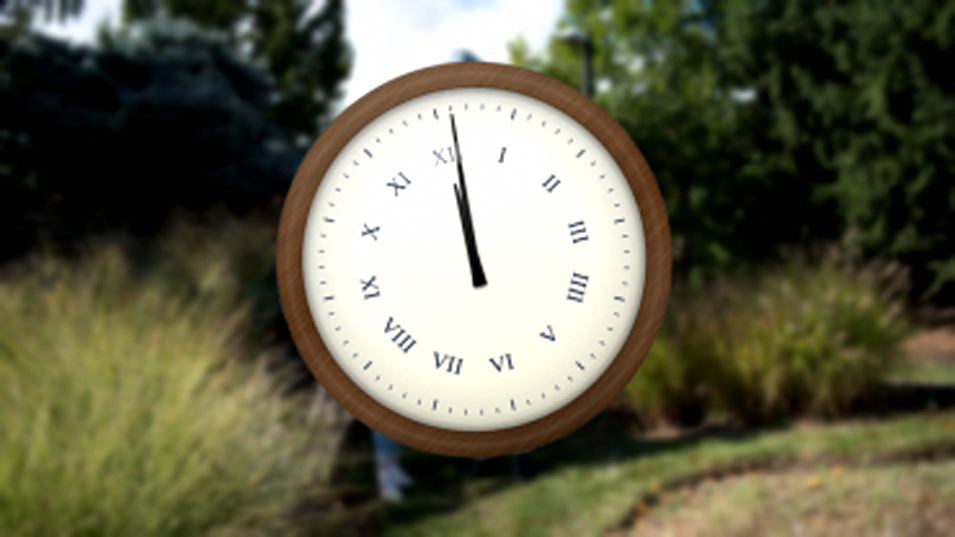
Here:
12,01
